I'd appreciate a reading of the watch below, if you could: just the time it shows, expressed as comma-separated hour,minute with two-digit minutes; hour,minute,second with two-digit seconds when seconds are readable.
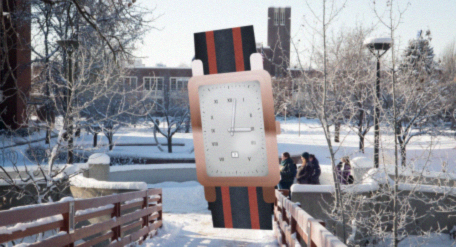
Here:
3,02
